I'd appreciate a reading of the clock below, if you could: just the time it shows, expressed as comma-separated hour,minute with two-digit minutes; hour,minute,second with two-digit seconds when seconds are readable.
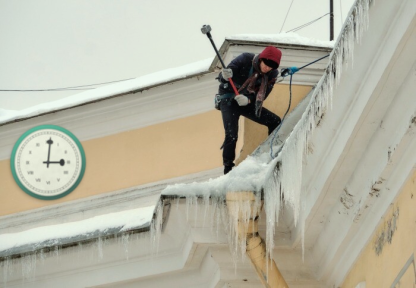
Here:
3,01
